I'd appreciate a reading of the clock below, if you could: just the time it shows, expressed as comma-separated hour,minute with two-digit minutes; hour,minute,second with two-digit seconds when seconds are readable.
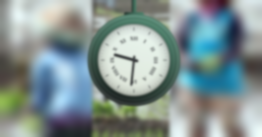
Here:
9,31
